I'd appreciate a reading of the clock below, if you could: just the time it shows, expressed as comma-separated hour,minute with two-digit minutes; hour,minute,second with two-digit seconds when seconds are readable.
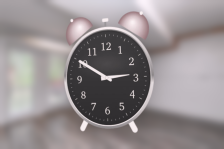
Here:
2,50
